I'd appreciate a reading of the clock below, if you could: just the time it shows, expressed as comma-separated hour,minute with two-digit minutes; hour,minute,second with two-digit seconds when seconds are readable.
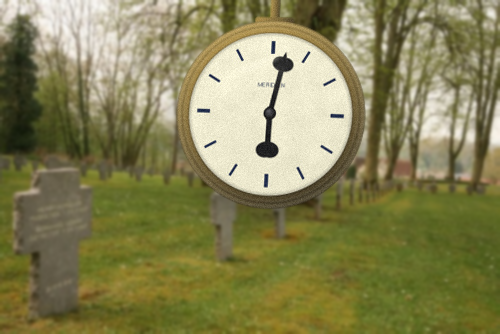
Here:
6,02
